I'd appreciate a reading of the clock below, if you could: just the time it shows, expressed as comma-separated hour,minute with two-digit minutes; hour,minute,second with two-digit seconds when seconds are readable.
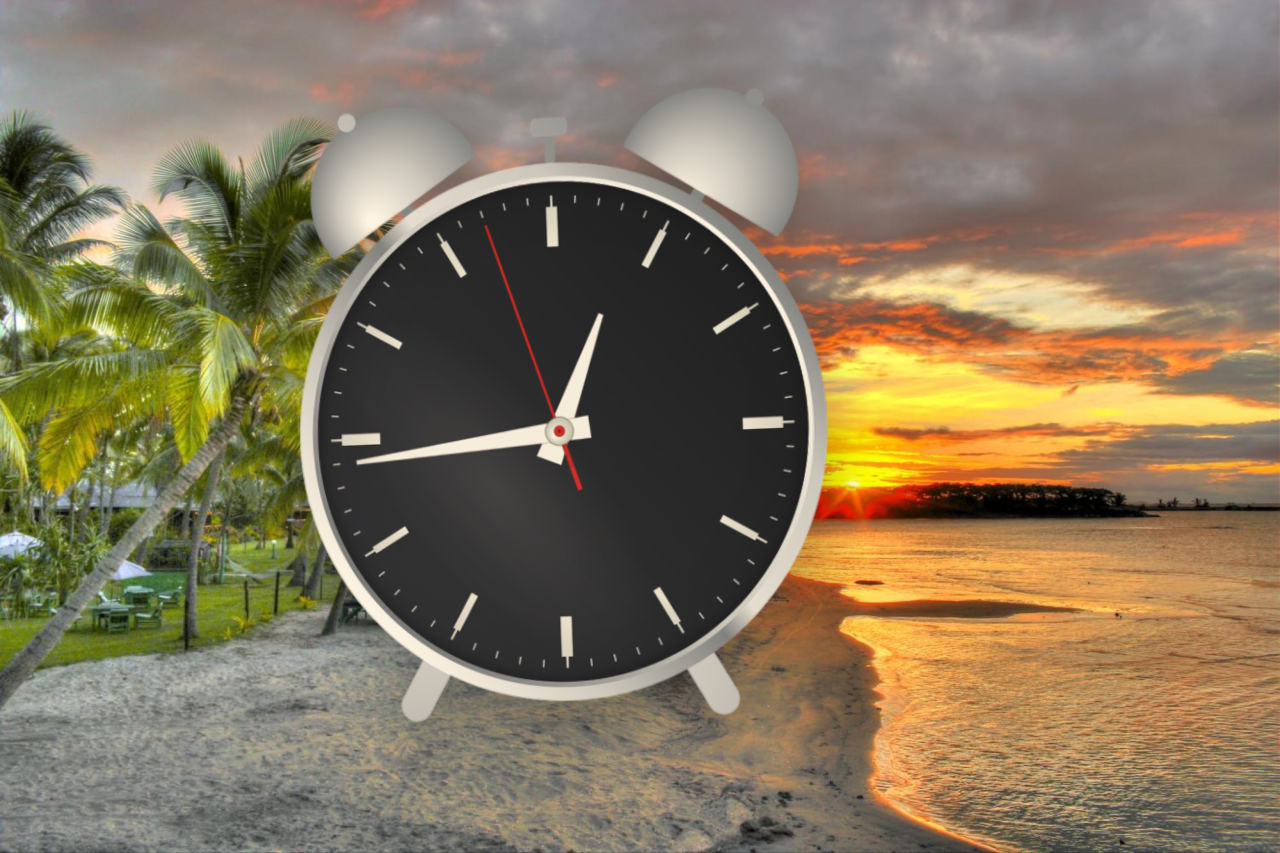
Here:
12,43,57
